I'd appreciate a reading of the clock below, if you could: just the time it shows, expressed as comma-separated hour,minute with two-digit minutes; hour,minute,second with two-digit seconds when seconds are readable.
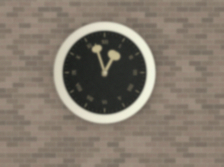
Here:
12,57
